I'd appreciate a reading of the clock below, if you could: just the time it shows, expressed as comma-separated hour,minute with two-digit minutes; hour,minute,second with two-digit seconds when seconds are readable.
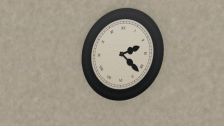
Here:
2,22
